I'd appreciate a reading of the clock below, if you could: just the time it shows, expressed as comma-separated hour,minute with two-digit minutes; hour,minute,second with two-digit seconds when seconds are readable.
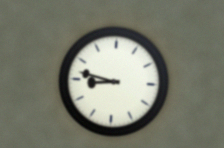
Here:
8,47
